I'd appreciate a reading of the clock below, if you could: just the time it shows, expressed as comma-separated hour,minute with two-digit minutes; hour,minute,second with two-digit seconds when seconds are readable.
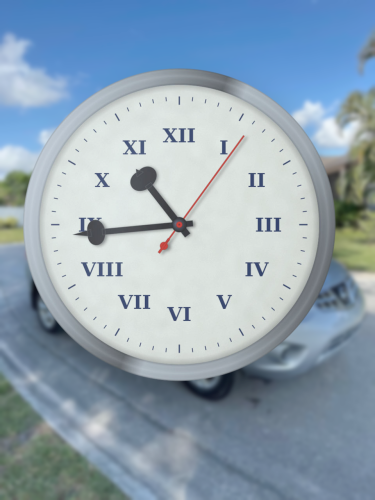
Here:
10,44,06
